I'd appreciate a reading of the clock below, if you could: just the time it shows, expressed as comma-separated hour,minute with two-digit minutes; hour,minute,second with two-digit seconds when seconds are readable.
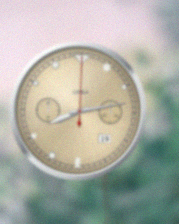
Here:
8,13
